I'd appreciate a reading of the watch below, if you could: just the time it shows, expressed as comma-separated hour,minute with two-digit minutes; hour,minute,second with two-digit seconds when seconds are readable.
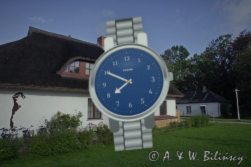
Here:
7,50
